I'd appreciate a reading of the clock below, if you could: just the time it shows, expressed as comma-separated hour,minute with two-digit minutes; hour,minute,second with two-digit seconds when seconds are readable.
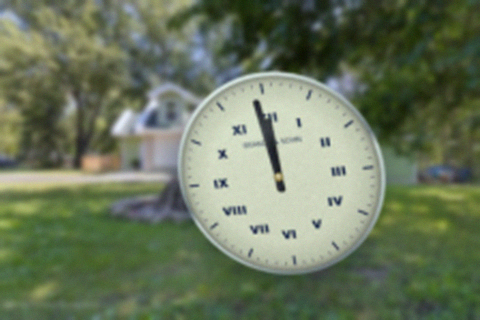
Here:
11,59
